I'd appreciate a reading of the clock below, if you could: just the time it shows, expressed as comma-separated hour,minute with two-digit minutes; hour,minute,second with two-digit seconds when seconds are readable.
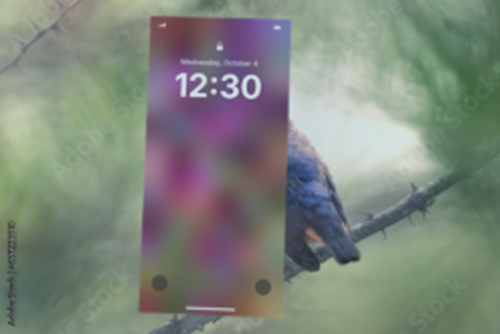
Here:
12,30
